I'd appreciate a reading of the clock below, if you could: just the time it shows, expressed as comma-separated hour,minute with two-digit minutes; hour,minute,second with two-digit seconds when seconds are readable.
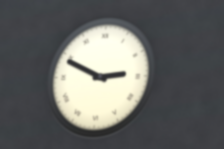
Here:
2,49
